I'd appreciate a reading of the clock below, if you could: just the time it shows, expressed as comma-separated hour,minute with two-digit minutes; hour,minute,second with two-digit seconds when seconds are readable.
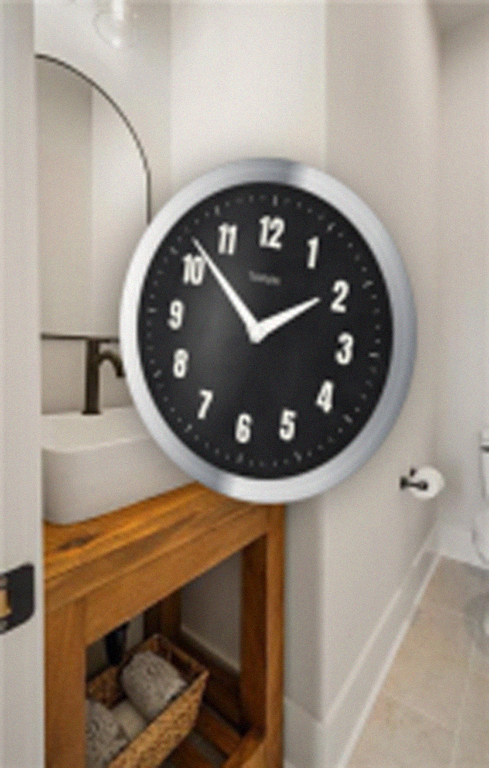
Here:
1,52
